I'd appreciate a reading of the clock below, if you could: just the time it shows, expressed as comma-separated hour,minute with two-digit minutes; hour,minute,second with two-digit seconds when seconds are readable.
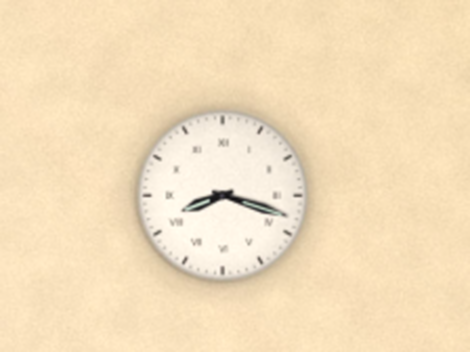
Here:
8,18
